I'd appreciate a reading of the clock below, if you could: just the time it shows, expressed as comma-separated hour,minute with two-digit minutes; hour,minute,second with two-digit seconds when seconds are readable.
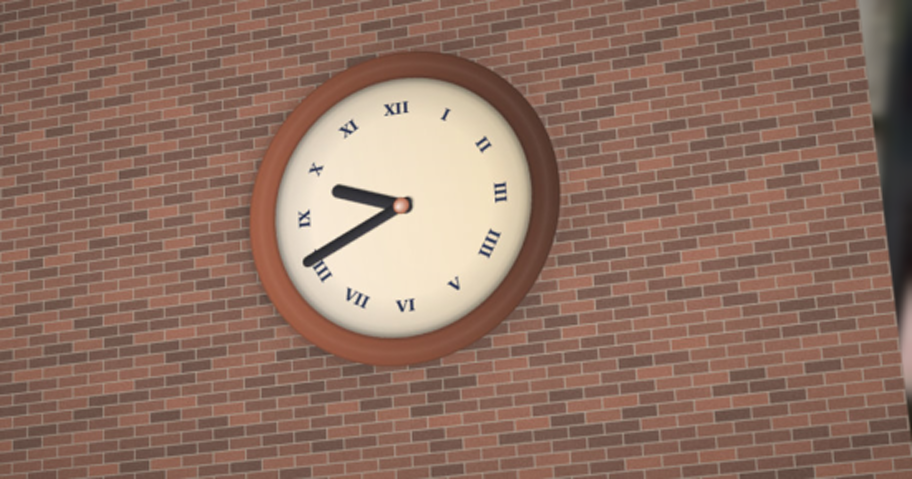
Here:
9,41
